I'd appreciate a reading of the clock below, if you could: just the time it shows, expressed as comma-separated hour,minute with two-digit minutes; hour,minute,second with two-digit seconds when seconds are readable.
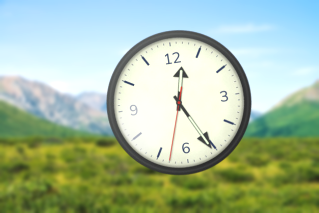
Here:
12,25,33
